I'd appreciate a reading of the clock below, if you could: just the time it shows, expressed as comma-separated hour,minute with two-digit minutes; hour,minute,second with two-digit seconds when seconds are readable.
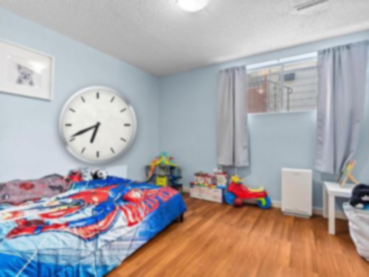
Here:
6,41
